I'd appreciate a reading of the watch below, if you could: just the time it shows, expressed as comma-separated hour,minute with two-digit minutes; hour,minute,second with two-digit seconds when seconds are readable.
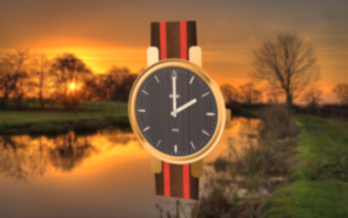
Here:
2,00
